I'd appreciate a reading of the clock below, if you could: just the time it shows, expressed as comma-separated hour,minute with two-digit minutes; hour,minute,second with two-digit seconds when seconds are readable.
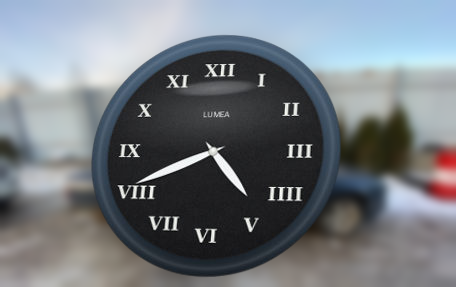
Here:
4,41
